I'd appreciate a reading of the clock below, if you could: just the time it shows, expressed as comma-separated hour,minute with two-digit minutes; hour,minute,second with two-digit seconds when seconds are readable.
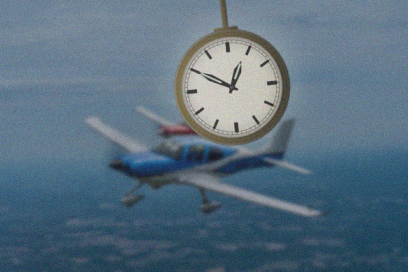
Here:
12,50
